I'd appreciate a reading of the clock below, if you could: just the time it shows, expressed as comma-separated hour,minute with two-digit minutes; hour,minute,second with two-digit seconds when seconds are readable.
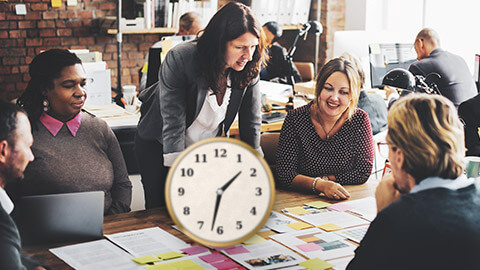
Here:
1,32
